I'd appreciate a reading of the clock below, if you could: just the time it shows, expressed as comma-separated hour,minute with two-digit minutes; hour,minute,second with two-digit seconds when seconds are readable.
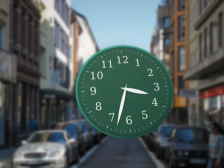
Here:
3,33
